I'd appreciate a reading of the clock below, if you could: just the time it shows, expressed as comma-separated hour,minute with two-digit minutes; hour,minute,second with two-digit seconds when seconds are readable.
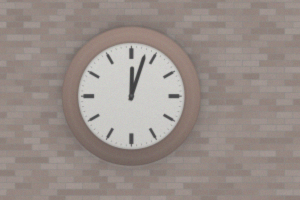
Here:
12,03
